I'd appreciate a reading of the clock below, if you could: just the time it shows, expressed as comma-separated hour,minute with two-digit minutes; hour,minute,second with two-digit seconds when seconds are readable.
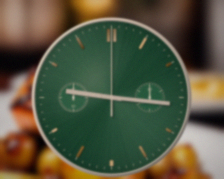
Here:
9,16
